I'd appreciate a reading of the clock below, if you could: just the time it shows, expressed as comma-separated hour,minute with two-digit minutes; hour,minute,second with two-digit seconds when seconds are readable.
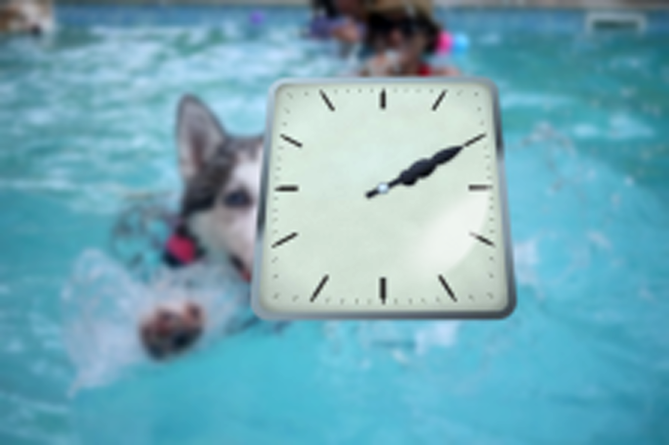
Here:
2,10
